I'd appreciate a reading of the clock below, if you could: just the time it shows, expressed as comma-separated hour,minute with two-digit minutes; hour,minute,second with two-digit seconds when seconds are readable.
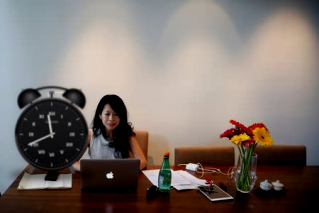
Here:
11,41
